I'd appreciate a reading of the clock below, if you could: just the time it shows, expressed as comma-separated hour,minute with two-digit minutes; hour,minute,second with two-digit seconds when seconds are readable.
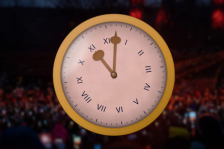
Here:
11,02
